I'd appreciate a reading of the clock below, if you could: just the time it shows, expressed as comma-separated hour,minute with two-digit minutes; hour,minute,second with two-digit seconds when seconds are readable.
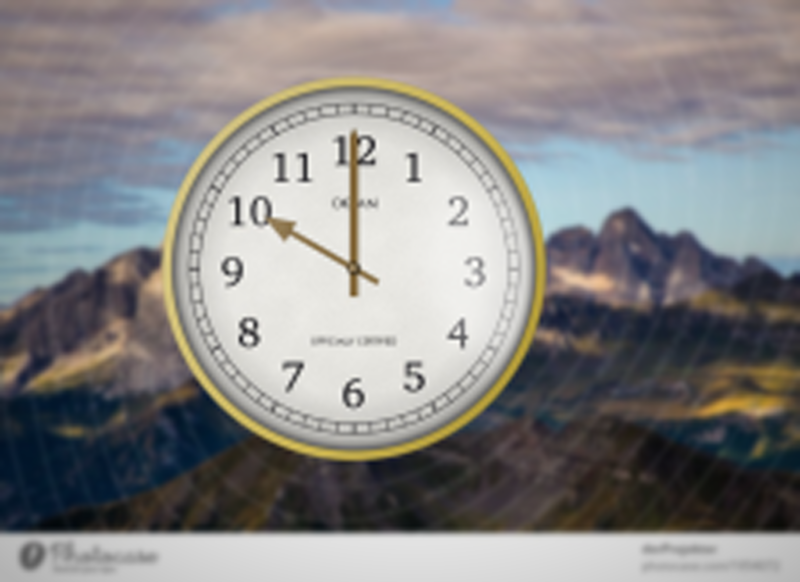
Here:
10,00
